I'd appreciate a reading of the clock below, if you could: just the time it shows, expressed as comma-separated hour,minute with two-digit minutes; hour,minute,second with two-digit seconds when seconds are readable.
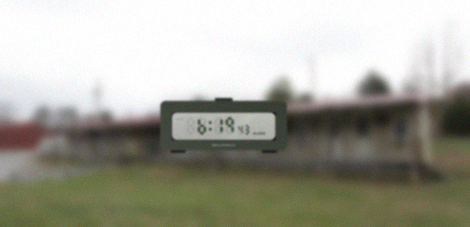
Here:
6,19
